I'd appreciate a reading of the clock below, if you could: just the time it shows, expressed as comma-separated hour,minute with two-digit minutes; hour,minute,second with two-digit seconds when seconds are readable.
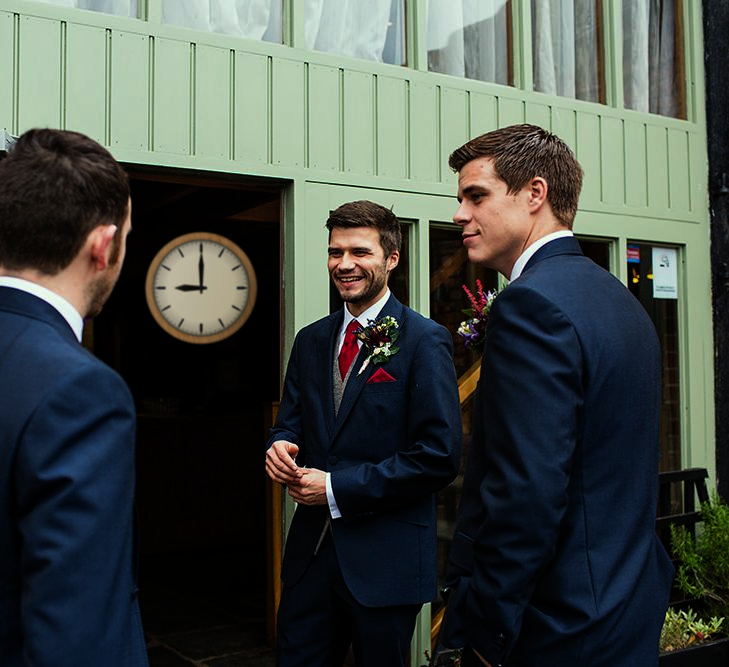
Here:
9,00
